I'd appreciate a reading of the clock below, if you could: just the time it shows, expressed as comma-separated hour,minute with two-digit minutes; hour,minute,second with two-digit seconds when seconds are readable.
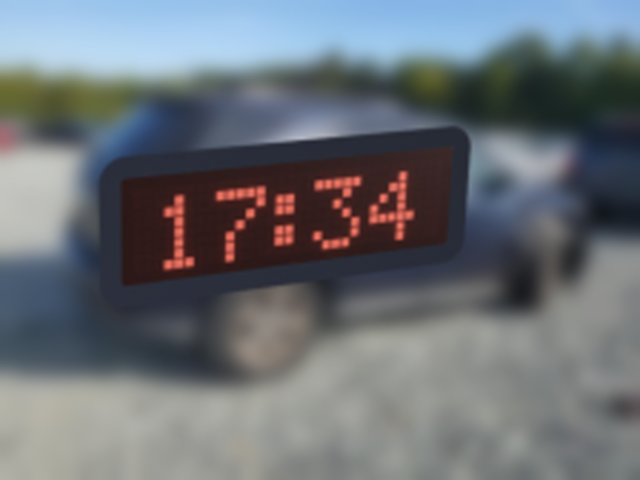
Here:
17,34
